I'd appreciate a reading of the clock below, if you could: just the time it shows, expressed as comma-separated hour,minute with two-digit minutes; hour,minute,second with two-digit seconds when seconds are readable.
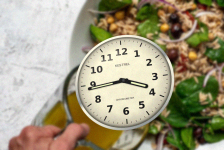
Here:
3,44
